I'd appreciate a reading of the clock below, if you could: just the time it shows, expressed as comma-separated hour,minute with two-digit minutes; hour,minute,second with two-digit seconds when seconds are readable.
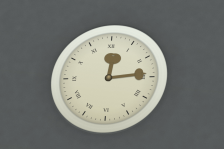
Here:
12,14
